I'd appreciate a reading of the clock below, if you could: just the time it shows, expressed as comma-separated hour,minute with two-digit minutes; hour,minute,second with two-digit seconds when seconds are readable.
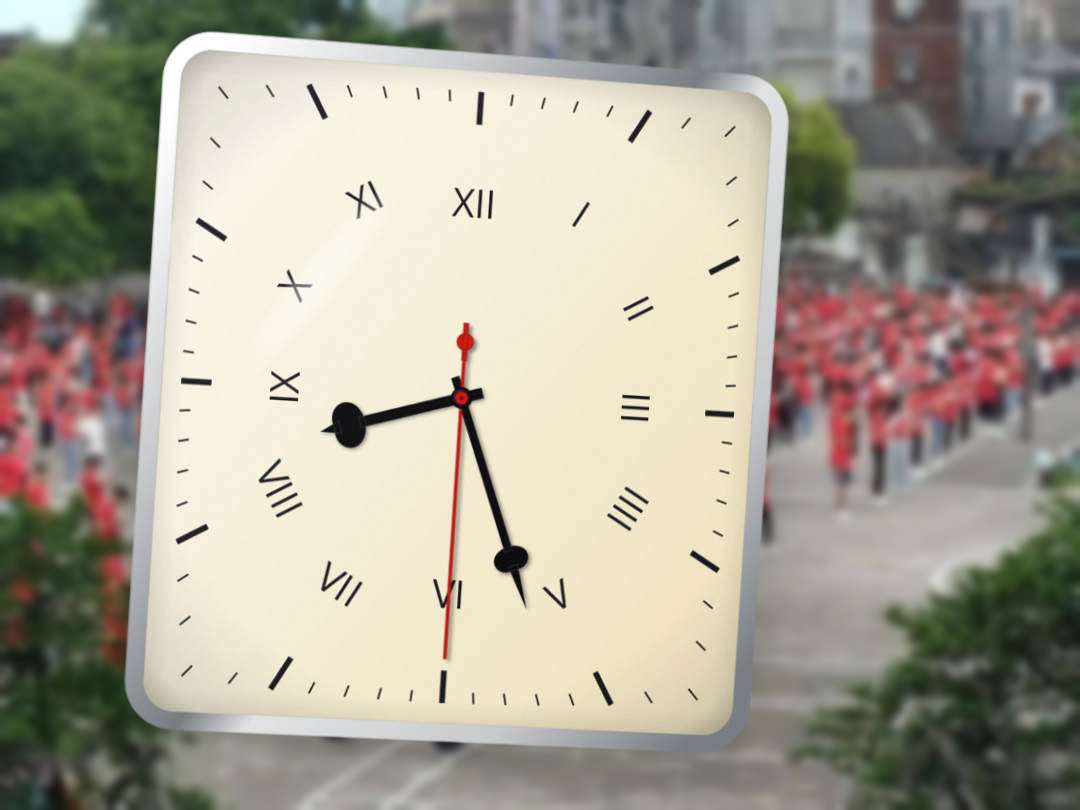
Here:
8,26,30
